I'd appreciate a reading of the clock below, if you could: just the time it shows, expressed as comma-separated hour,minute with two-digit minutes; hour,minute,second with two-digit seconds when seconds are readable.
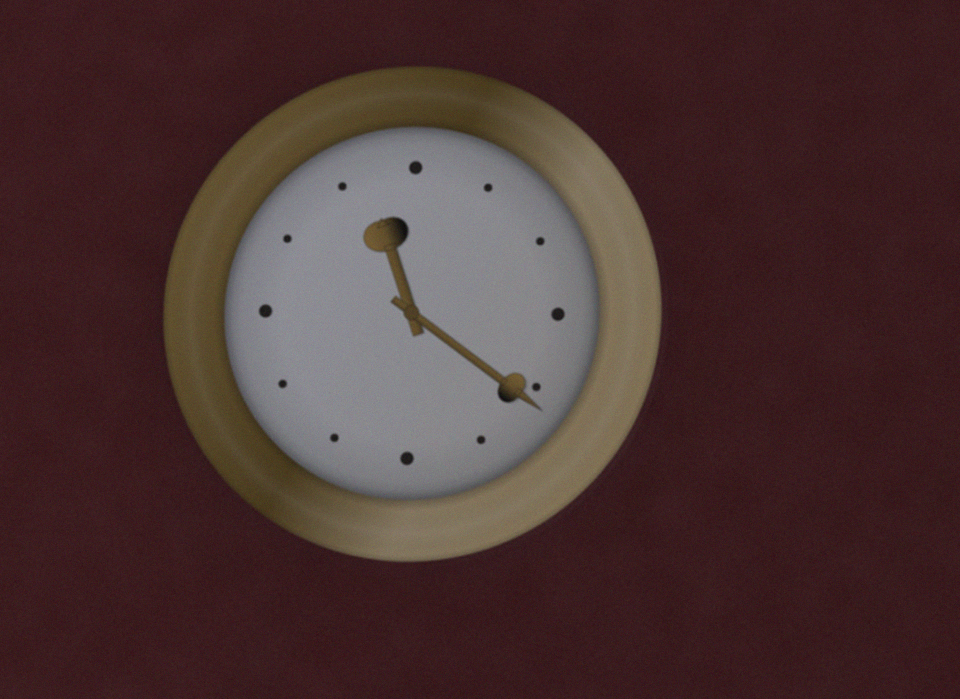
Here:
11,21
